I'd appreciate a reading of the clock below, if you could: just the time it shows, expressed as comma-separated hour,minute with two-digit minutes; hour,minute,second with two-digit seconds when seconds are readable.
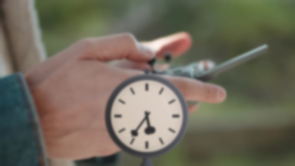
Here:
5,36
